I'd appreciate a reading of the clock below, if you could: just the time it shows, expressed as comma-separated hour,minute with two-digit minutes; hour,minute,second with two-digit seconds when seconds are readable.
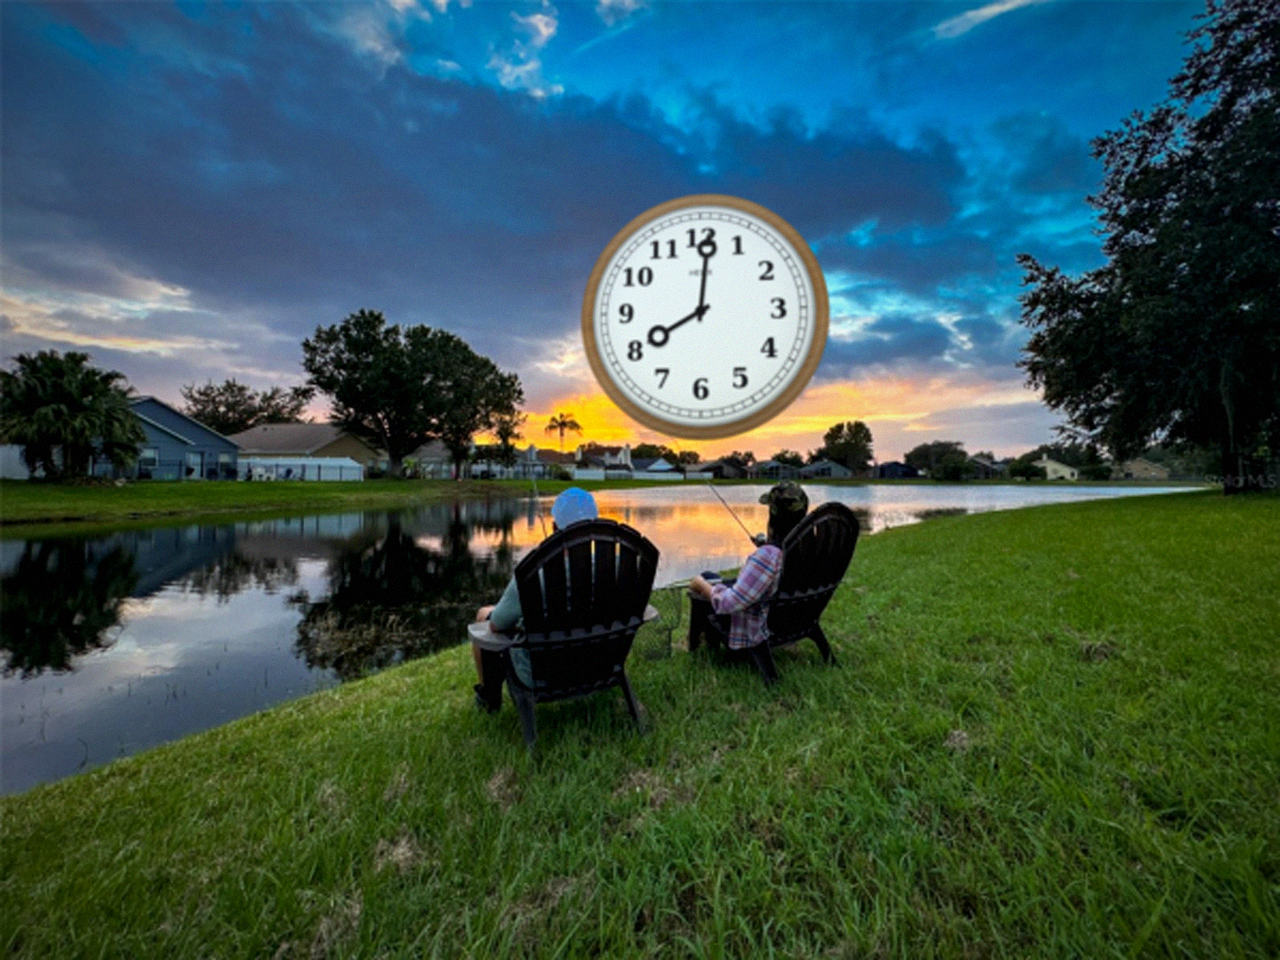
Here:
8,01
